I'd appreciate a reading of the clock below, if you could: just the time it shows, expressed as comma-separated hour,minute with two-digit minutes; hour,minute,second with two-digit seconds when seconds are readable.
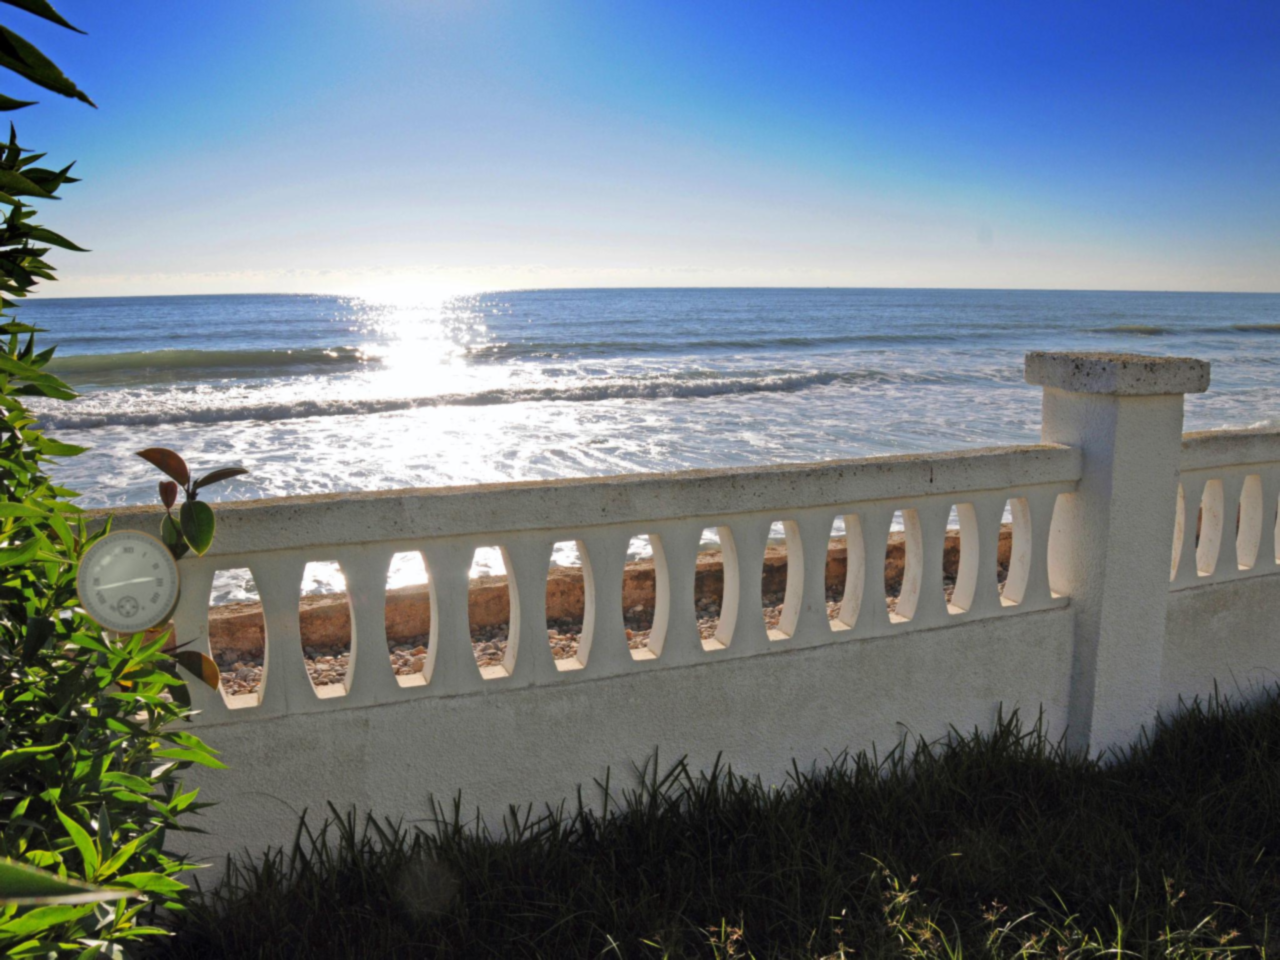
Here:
2,43
